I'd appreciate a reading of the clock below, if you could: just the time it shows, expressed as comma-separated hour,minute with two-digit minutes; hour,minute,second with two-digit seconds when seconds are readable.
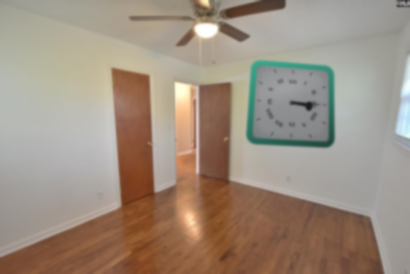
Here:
3,15
